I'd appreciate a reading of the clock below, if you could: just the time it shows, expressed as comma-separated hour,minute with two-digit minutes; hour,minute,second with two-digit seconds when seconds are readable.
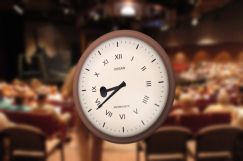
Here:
8,39
